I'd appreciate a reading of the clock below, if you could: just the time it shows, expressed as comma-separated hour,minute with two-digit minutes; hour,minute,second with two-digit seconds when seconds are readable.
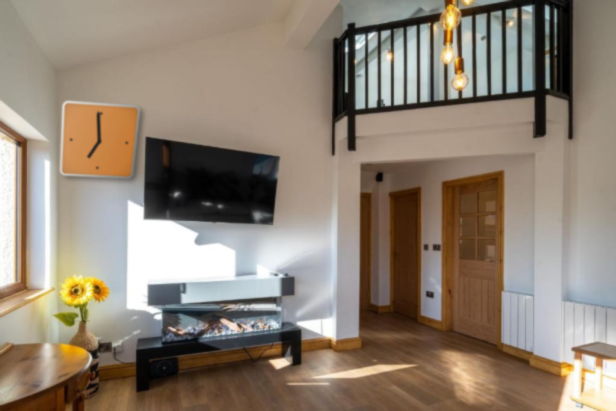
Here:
6,59
